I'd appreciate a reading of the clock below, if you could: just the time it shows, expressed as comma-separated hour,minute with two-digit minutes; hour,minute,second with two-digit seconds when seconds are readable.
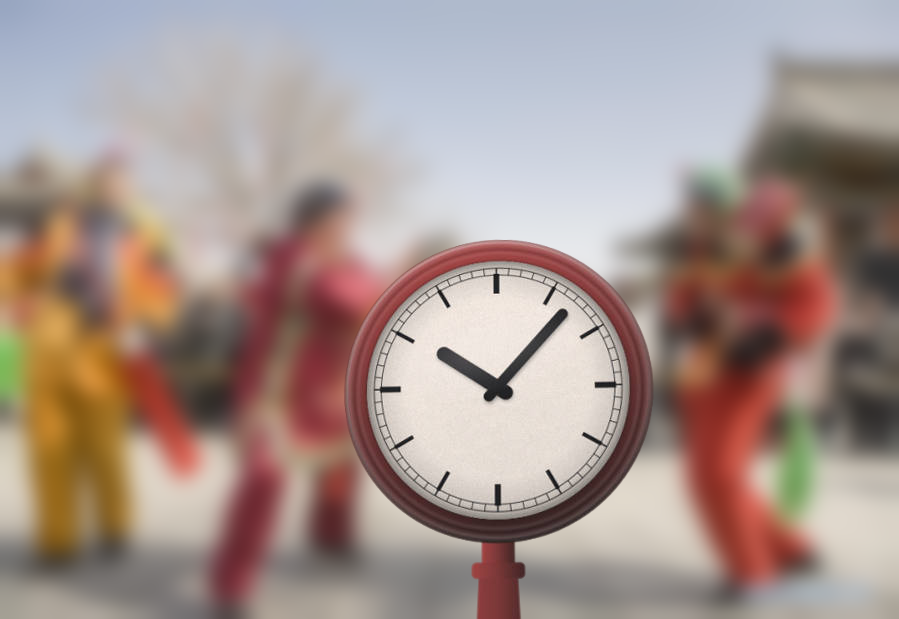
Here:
10,07
